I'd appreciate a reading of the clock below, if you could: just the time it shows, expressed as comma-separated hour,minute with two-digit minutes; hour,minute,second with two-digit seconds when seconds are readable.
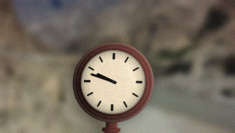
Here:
9,48
